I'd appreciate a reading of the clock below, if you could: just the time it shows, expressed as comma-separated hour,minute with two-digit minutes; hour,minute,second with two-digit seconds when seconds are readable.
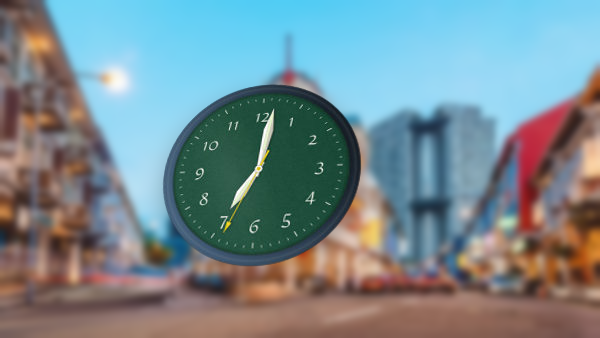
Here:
7,01,34
